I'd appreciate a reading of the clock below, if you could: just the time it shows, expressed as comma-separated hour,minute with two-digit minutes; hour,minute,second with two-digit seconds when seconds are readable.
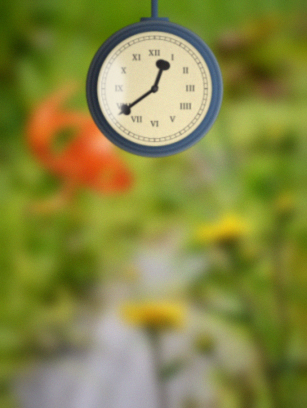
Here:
12,39
